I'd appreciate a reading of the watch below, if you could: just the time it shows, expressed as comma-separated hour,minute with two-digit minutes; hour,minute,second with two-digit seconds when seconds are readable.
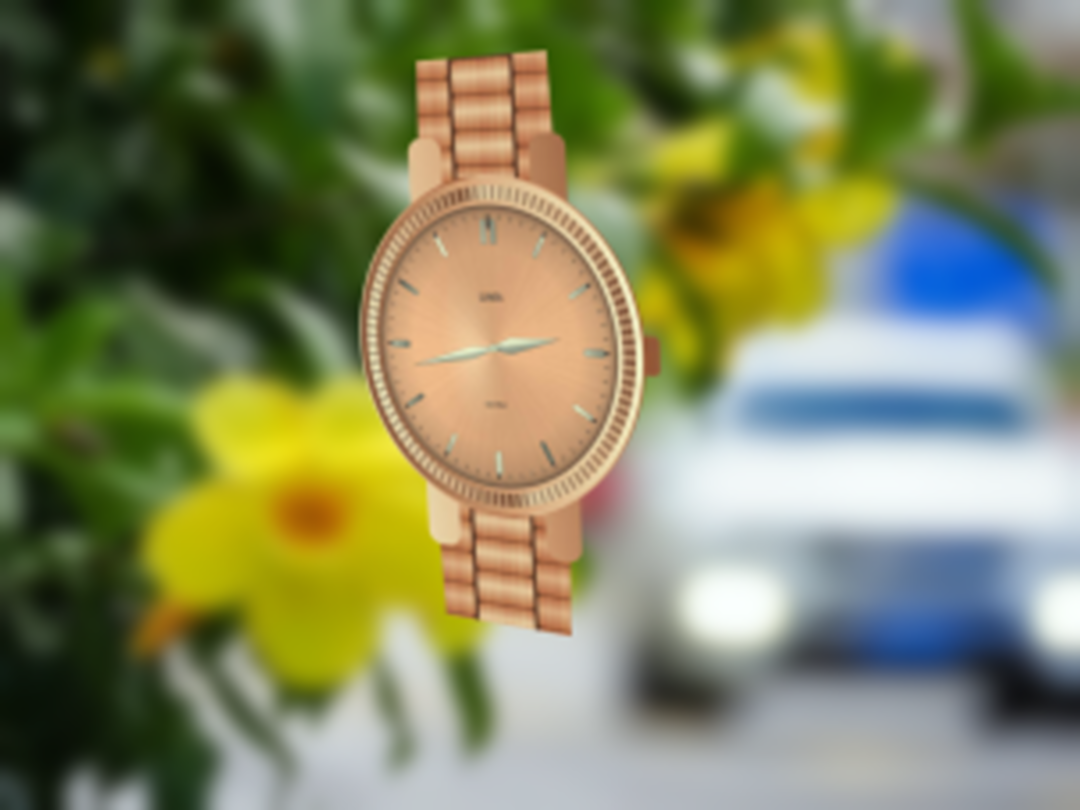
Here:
2,43
